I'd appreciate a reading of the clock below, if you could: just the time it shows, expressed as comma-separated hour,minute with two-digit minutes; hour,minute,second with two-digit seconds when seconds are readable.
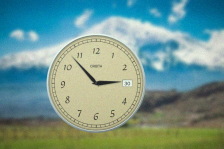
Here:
2,53
